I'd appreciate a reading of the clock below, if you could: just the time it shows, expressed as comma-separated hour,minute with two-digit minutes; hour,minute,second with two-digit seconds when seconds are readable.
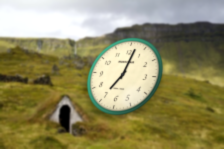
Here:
7,02
